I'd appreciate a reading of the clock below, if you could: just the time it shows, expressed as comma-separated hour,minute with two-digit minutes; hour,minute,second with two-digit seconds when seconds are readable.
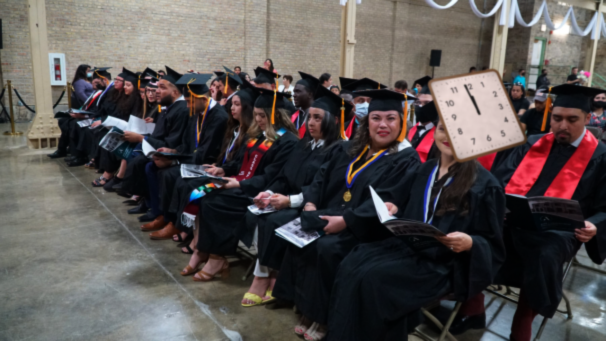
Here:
11,59
